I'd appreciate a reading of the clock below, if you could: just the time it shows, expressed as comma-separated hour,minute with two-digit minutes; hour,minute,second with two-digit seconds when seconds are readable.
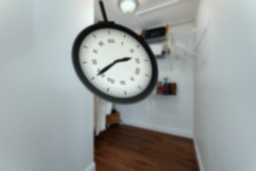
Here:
2,40
